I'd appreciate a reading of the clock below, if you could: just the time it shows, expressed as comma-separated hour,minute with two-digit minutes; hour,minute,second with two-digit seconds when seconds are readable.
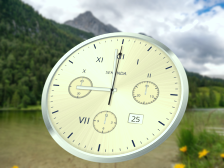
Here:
8,59
